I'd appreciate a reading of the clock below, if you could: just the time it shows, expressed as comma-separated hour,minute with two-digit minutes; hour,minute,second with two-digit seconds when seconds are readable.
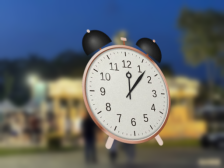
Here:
12,07
